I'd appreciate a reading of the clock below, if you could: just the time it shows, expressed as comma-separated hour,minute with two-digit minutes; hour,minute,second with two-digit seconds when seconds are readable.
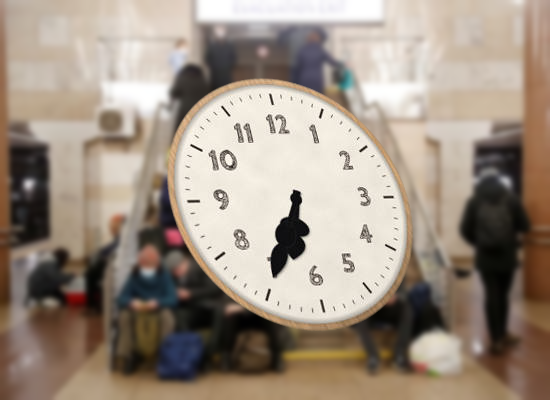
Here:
6,35
